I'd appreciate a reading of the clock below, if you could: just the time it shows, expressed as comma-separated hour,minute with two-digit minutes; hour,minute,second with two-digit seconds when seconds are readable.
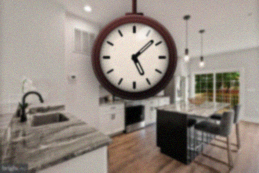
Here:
5,08
